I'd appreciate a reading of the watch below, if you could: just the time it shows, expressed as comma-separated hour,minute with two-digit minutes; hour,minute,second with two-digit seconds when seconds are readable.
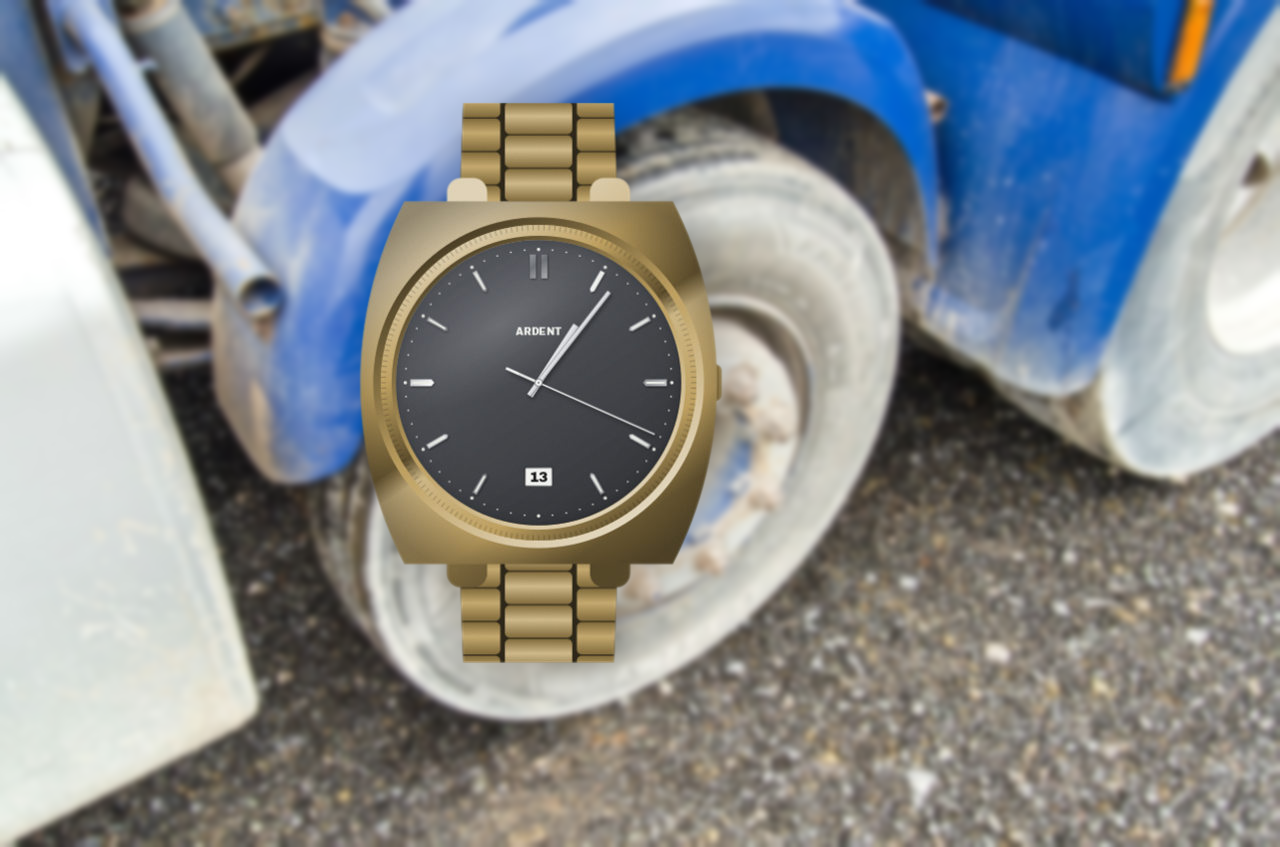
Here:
1,06,19
